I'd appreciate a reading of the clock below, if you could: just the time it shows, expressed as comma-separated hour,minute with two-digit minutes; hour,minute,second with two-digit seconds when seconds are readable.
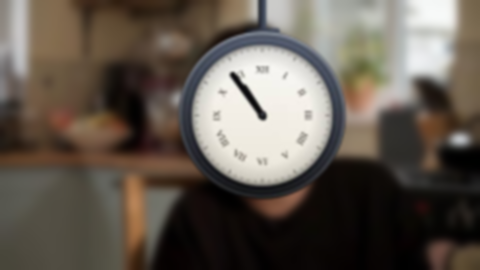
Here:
10,54
